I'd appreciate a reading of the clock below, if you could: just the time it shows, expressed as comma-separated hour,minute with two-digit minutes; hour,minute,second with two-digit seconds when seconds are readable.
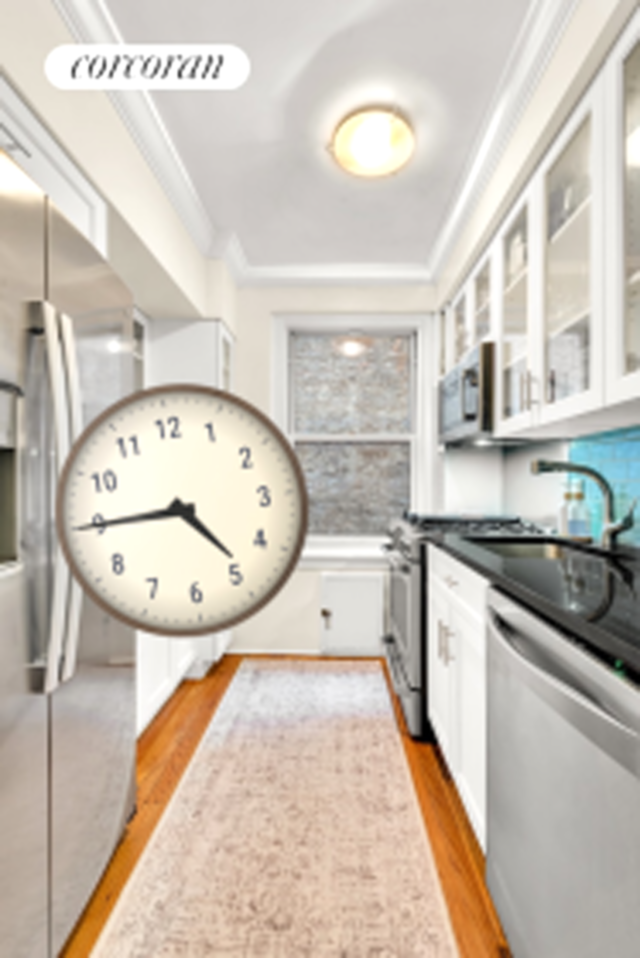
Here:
4,45
